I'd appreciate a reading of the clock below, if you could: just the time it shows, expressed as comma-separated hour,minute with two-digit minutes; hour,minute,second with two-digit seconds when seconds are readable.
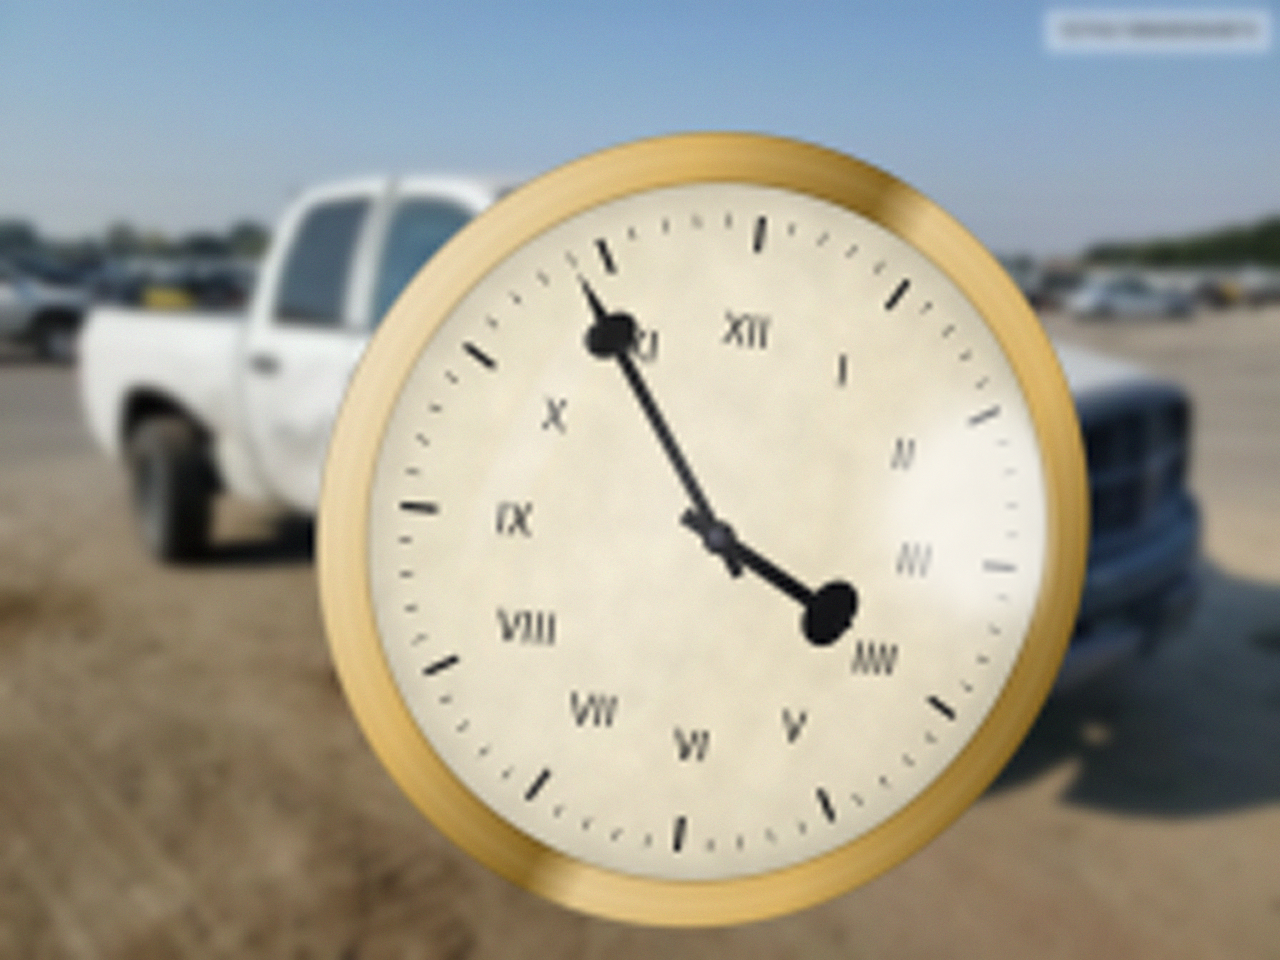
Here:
3,54
